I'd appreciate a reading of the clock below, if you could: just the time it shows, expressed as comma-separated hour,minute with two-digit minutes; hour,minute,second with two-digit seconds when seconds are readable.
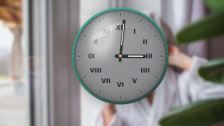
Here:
3,01
